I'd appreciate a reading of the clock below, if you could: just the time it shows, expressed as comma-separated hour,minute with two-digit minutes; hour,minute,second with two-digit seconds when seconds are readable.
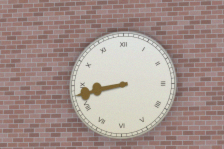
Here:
8,43
